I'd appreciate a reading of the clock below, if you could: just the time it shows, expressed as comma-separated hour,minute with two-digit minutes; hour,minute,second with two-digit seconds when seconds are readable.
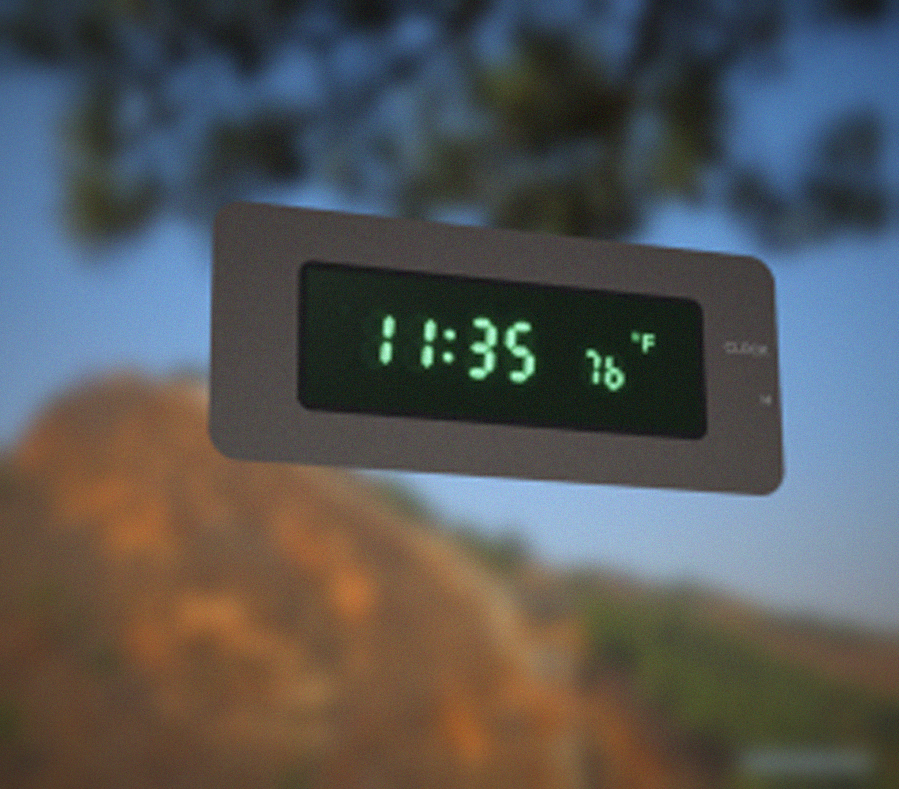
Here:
11,35
